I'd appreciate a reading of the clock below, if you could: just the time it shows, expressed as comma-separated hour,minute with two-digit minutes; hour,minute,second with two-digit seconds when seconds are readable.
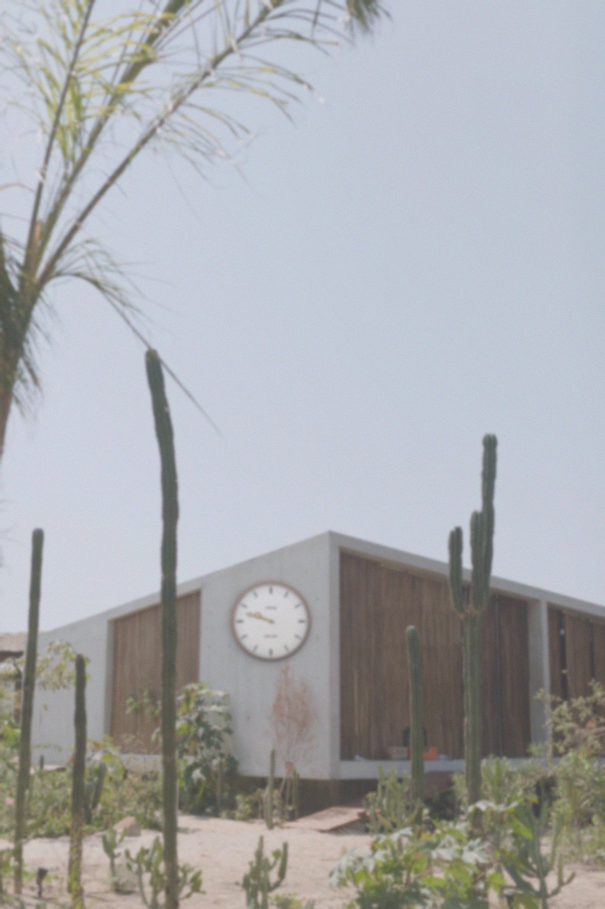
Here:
9,48
